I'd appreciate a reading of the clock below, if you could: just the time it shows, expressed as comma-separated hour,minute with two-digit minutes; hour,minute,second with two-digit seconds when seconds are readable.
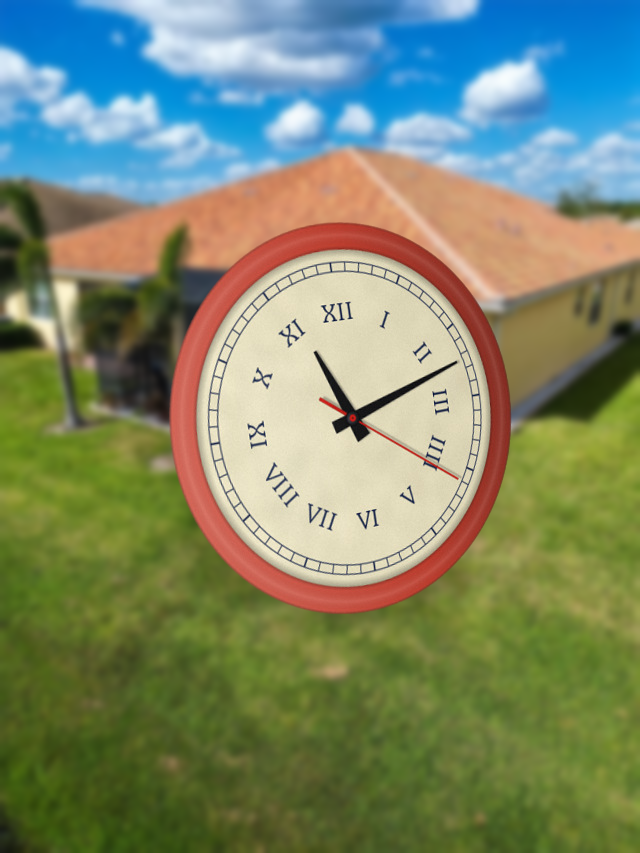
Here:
11,12,21
